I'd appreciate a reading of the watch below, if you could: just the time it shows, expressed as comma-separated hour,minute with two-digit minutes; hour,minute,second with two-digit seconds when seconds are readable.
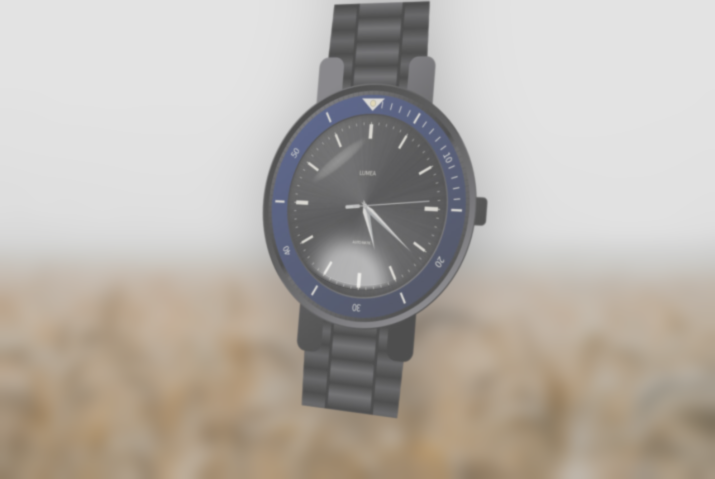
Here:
5,21,14
